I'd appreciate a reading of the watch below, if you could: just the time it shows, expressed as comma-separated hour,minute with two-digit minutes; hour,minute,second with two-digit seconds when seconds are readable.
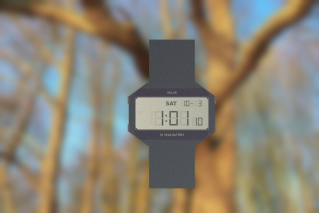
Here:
1,01,10
